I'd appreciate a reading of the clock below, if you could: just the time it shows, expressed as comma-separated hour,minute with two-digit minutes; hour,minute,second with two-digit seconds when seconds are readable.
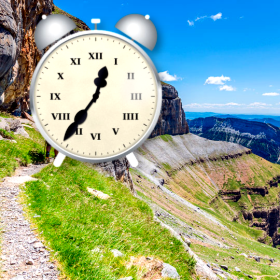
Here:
12,36
